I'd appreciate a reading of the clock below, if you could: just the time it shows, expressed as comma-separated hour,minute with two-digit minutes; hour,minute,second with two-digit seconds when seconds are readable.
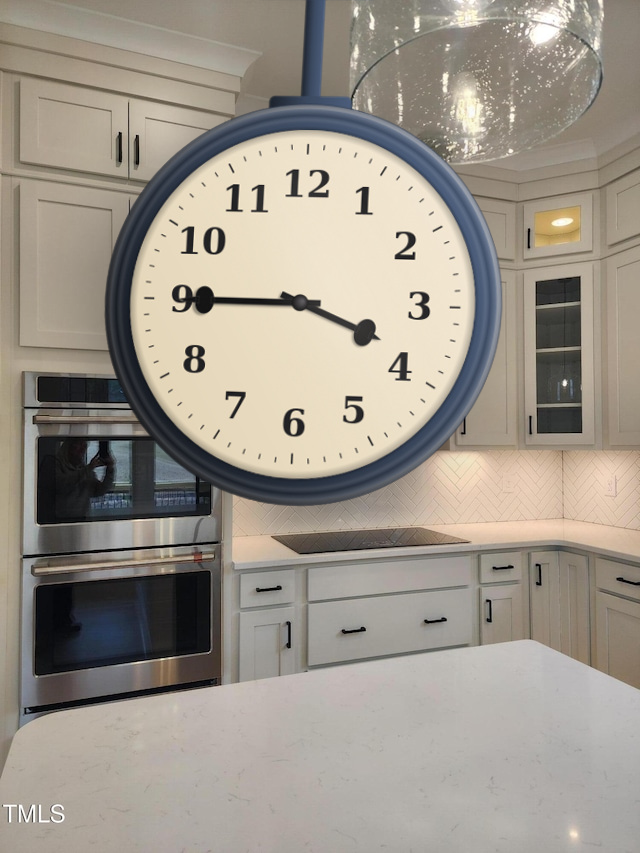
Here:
3,45
